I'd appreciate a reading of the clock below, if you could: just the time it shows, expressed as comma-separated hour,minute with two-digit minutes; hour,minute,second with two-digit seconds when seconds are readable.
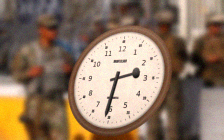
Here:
2,31
